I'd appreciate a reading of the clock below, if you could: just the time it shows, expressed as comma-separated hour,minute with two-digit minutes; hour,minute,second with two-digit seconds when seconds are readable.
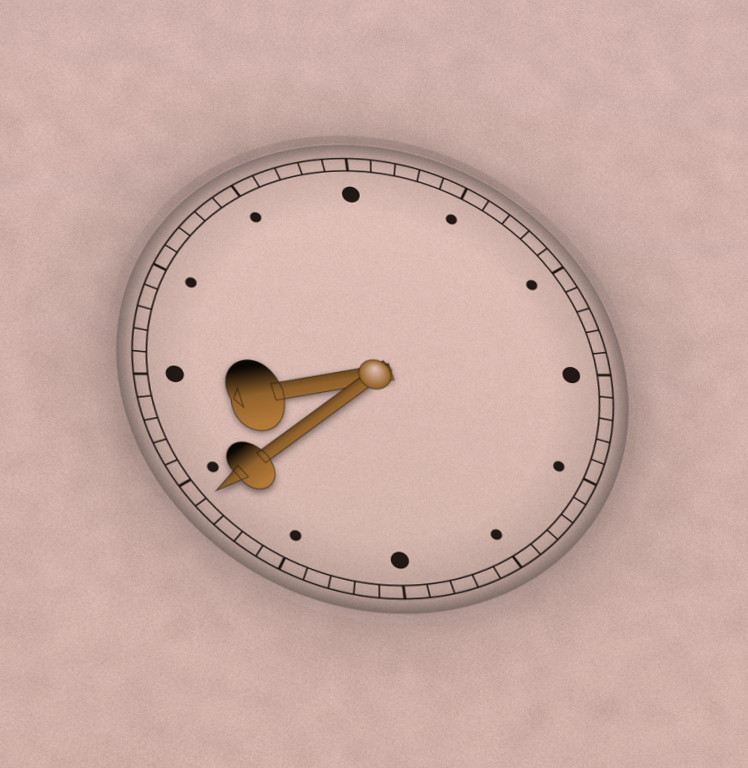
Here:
8,39
